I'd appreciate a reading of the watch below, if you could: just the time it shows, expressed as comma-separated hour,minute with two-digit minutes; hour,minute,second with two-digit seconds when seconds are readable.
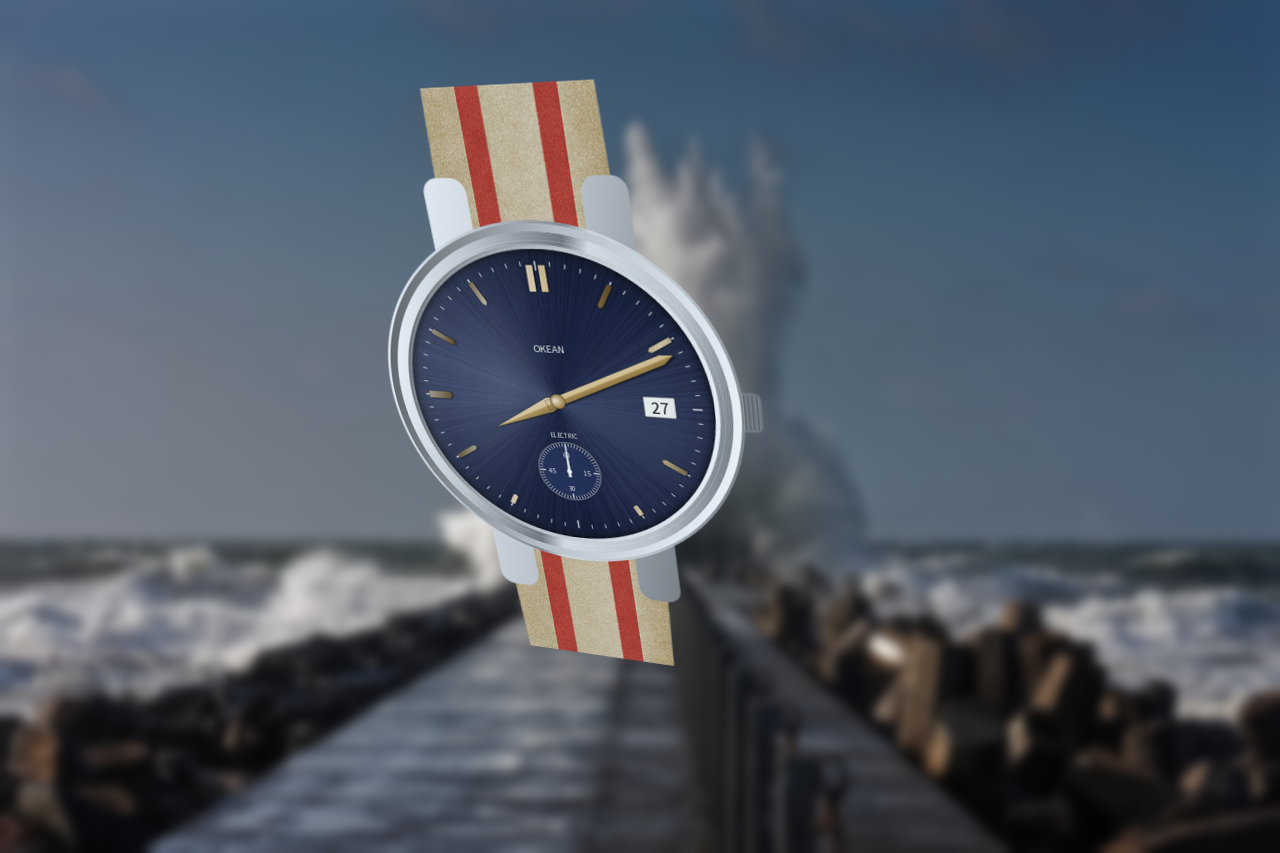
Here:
8,11
